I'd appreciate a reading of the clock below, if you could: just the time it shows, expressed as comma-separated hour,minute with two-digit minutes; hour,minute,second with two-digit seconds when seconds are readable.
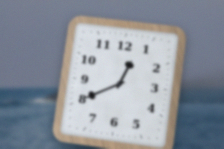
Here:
12,40
